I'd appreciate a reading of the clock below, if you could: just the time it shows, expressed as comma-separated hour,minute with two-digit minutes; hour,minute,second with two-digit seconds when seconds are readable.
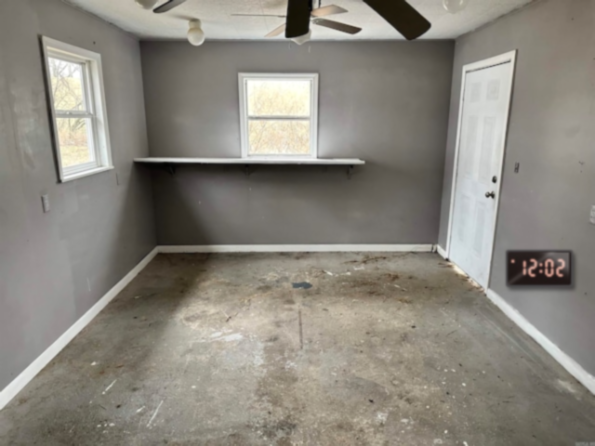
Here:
12,02
